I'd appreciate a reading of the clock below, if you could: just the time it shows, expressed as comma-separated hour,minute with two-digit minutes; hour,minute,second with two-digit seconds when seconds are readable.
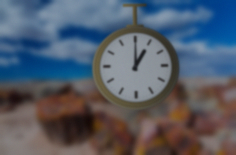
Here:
1,00
